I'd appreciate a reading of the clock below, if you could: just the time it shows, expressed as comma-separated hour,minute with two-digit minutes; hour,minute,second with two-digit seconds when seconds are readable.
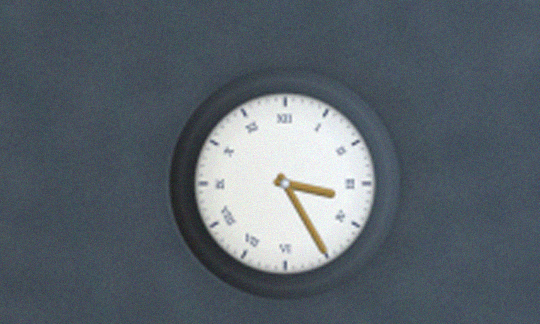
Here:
3,25
